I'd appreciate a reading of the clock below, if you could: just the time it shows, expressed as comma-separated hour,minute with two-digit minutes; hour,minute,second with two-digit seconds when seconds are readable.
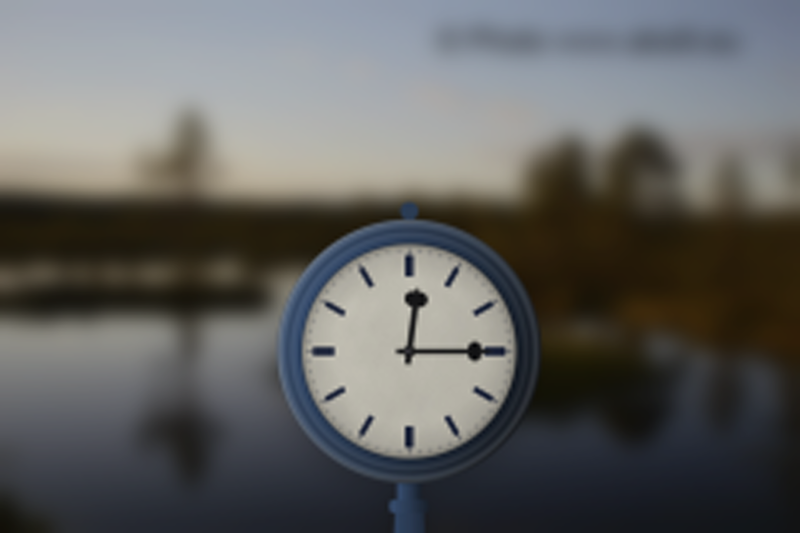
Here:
12,15
